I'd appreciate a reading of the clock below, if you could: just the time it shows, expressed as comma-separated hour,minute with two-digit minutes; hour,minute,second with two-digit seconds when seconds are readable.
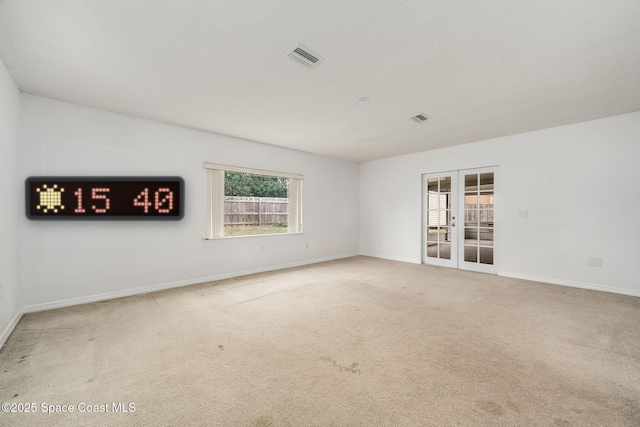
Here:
15,40
